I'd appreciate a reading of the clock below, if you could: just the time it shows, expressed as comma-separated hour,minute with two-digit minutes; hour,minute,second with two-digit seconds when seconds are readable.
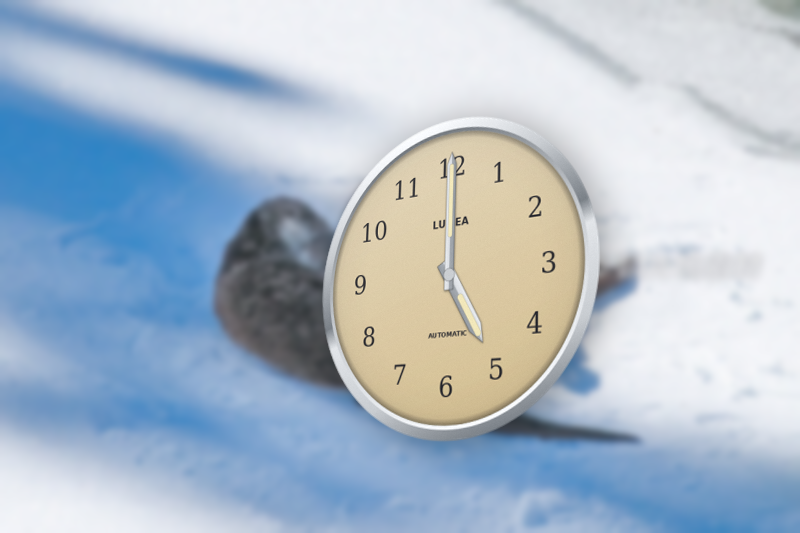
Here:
5,00
